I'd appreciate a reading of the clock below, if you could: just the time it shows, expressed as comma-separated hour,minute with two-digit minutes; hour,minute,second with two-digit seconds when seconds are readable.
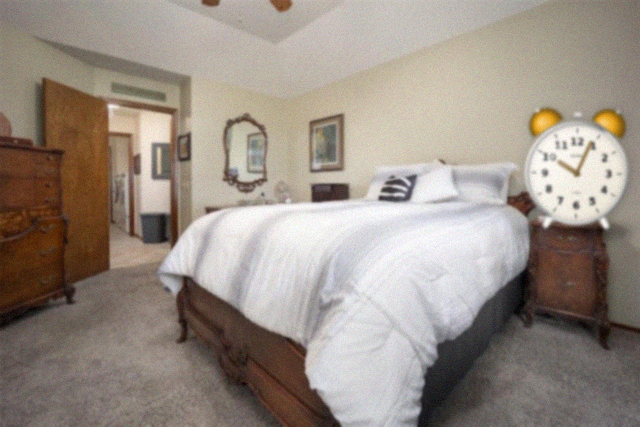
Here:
10,04
